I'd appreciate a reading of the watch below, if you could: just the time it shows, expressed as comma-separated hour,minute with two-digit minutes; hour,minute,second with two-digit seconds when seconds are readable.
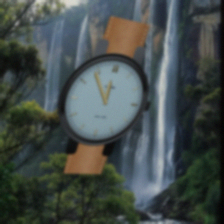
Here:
11,54
